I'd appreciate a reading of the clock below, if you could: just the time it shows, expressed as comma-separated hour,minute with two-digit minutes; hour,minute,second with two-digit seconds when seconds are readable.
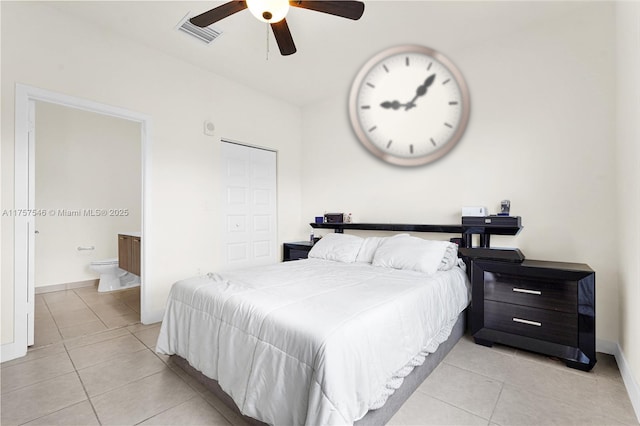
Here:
9,07
